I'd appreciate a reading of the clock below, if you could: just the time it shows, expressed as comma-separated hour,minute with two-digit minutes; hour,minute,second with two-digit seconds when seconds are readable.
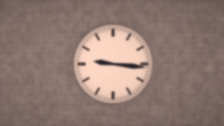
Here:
9,16
